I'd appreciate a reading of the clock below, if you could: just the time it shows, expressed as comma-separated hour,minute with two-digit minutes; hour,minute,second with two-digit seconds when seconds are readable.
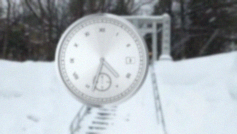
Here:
4,33
